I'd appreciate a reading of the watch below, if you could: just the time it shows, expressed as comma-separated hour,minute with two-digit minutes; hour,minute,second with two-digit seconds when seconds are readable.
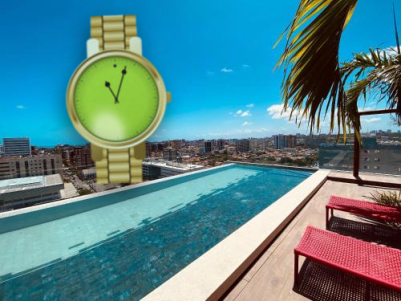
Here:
11,03
